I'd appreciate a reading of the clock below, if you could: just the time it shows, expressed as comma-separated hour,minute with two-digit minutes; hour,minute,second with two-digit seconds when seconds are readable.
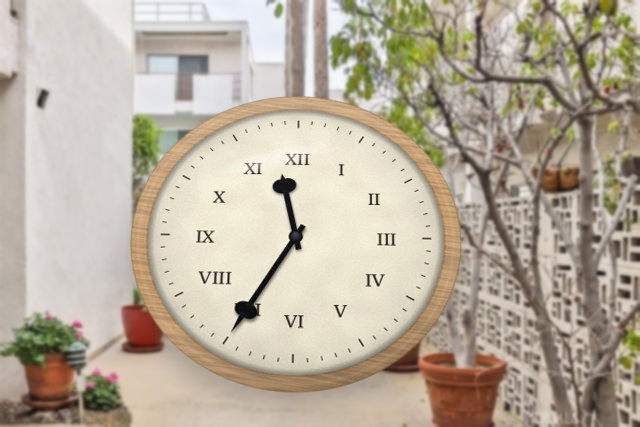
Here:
11,35
